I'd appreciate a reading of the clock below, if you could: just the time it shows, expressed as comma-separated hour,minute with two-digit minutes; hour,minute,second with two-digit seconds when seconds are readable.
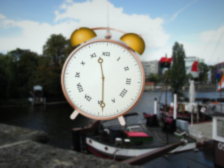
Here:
11,29
